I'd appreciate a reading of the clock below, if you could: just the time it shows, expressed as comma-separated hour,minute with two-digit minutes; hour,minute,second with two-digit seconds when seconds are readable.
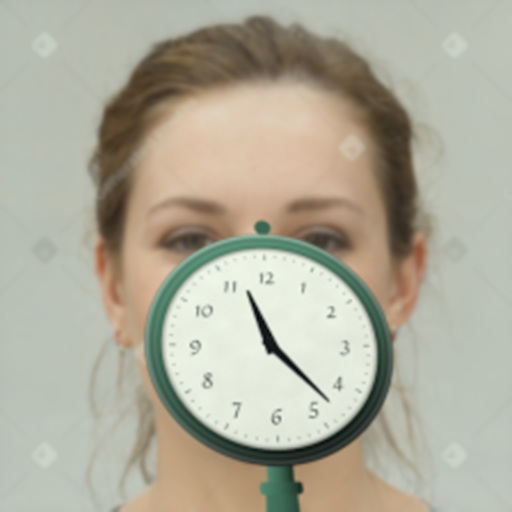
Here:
11,23
